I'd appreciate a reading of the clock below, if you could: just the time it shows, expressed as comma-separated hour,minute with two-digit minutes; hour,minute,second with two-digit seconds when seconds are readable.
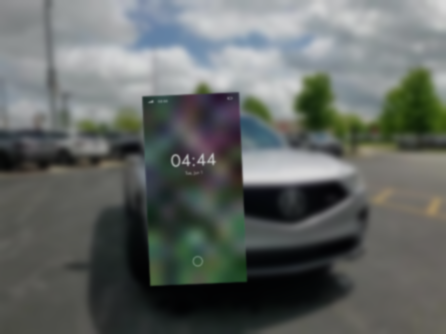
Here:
4,44
